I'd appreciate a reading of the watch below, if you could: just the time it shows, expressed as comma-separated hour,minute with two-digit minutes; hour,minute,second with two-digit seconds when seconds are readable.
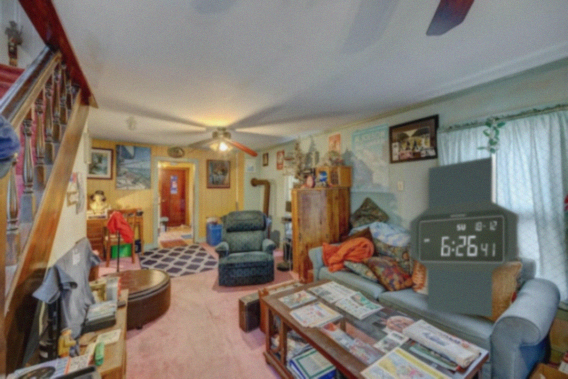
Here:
6,26,41
